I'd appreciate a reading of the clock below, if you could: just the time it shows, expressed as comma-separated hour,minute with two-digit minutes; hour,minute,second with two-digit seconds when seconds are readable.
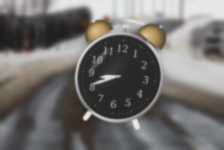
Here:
8,41
